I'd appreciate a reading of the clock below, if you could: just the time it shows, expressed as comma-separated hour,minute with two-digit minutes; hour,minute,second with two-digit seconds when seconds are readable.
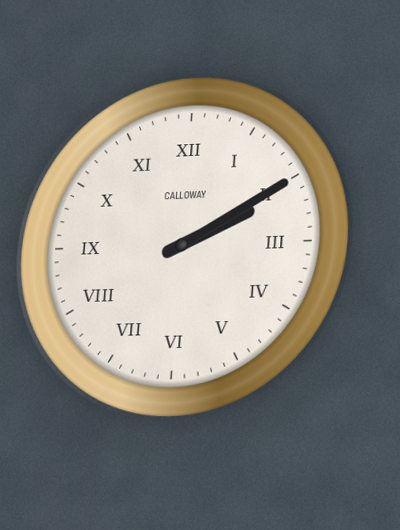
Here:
2,10
